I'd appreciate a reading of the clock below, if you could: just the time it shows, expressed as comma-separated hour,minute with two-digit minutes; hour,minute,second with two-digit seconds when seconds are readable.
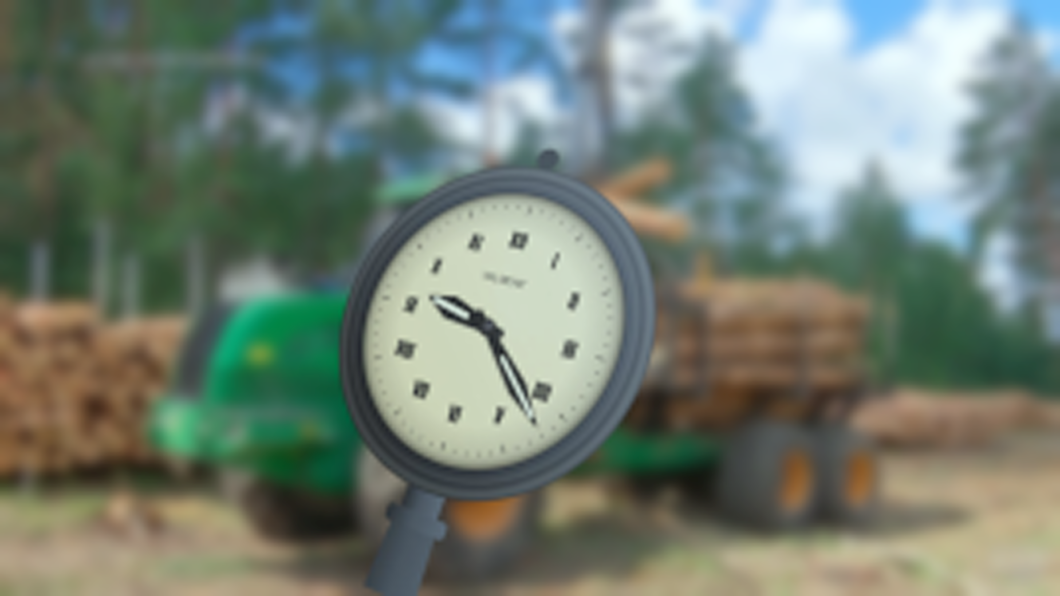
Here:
9,22
